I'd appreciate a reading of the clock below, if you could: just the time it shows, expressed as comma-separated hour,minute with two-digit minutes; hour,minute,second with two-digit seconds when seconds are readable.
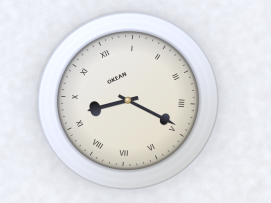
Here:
9,24
